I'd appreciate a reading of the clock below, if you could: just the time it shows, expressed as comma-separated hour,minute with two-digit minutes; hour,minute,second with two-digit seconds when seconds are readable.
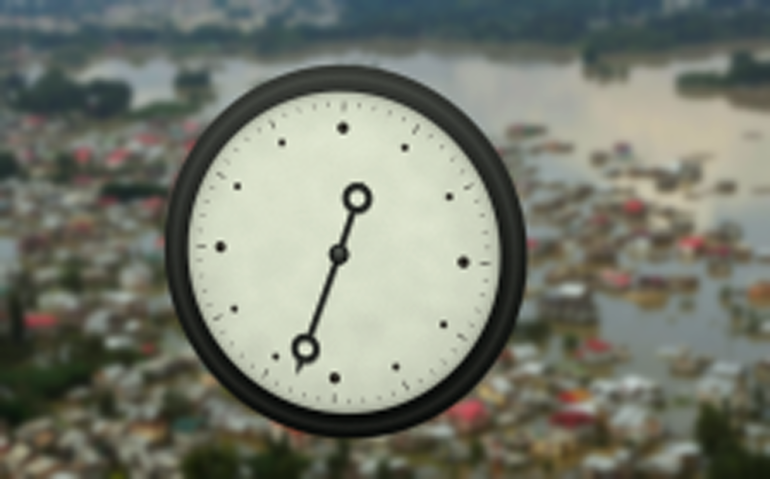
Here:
12,33
